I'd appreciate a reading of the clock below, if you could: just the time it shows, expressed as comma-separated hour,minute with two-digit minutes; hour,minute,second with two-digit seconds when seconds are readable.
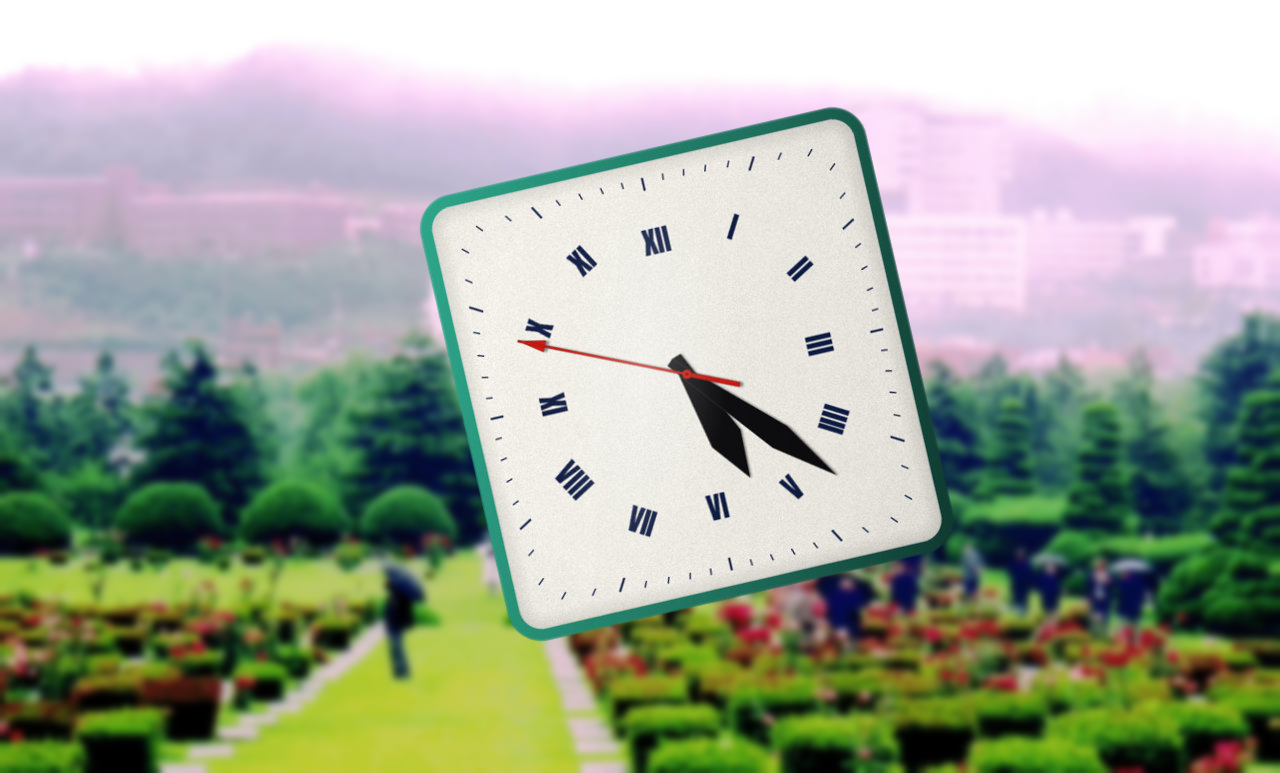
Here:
5,22,49
